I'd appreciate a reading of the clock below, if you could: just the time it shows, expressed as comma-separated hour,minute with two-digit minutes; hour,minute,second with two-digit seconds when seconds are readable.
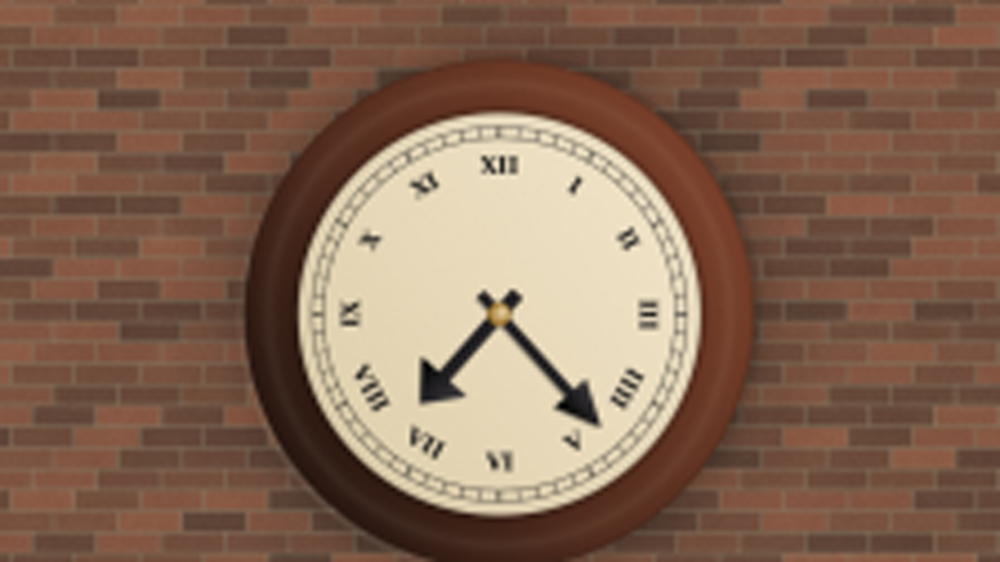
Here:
7,23
